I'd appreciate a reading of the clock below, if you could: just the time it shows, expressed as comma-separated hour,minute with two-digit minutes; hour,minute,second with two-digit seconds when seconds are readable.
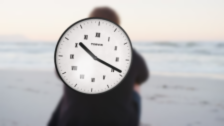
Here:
10,19
